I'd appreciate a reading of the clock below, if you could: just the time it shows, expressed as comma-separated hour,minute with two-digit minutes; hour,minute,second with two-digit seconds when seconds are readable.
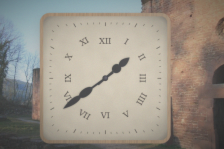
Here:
1,39
